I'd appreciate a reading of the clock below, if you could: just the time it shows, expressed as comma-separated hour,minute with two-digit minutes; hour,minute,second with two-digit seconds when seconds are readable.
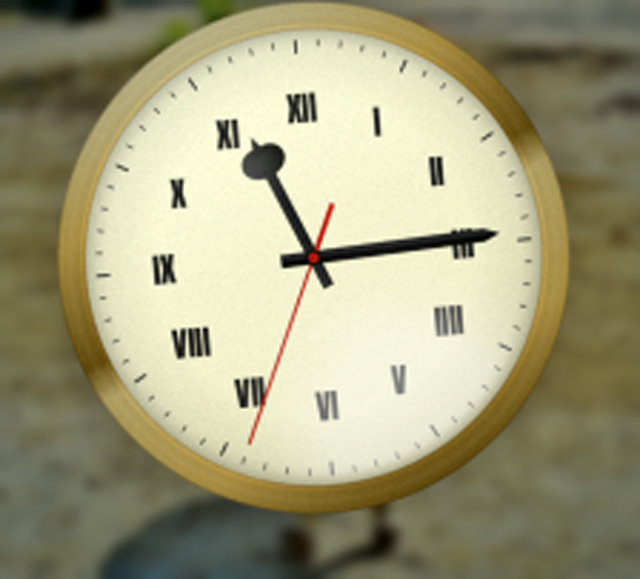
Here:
11,14,34
